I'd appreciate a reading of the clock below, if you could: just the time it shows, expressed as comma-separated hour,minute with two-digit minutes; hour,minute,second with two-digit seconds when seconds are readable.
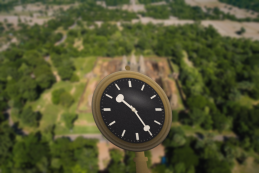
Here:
10,25
